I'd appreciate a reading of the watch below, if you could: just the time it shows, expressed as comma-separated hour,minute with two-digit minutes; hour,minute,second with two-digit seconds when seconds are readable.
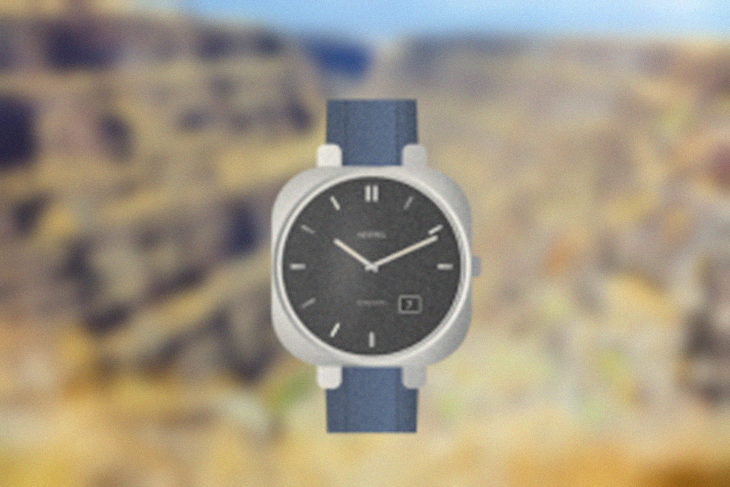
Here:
10,11
